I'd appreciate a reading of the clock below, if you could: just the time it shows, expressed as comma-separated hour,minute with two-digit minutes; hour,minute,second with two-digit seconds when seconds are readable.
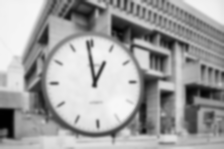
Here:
12,59
